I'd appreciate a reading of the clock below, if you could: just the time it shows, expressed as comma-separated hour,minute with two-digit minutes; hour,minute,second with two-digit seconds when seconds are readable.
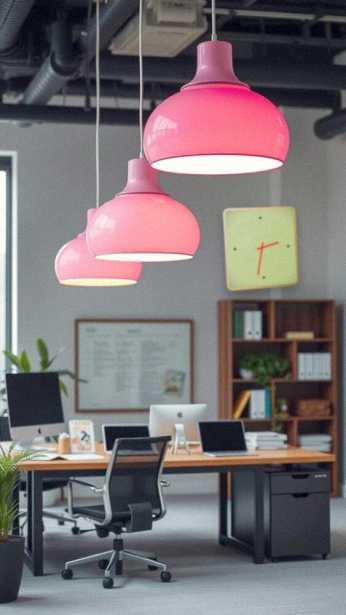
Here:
2,32
